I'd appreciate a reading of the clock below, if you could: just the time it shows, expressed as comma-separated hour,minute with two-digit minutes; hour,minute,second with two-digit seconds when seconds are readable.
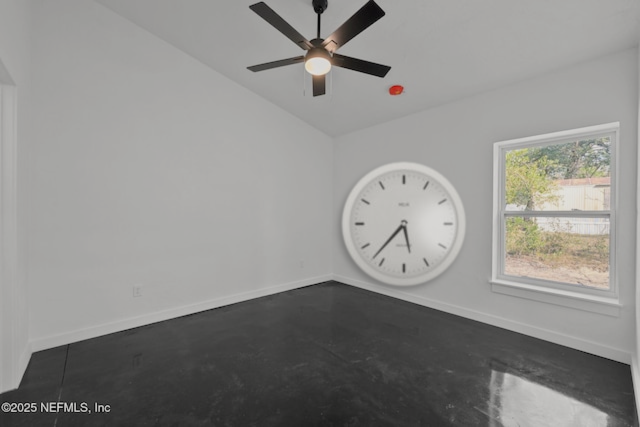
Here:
5,37
